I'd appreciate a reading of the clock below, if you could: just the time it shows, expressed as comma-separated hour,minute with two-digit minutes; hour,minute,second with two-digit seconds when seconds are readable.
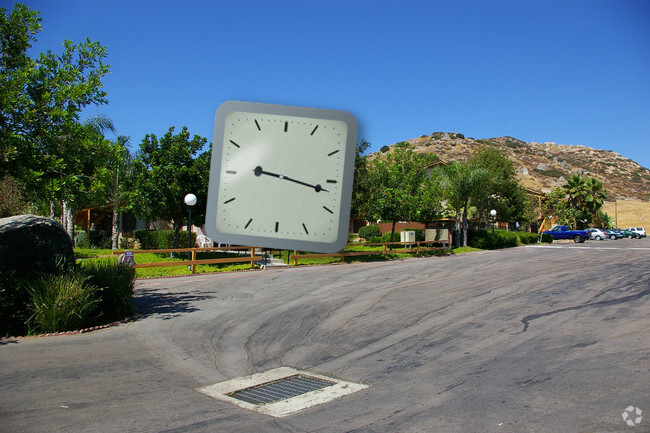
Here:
9,17
